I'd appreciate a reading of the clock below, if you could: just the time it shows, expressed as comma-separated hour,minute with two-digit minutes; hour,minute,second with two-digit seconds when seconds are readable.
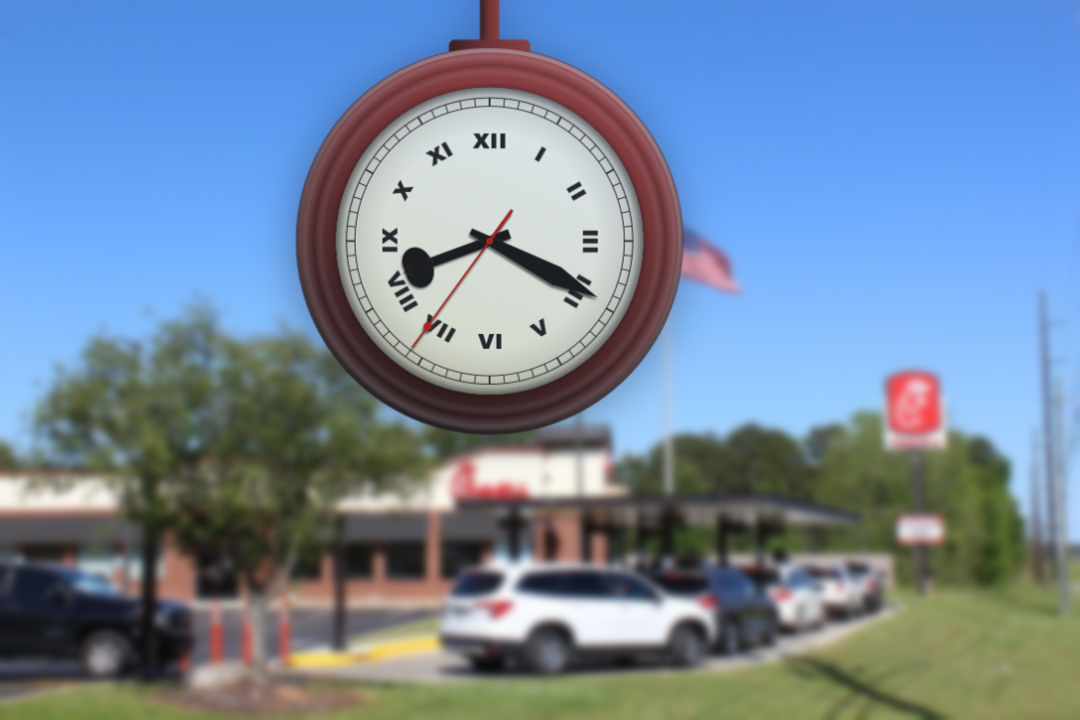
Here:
8,19,36
